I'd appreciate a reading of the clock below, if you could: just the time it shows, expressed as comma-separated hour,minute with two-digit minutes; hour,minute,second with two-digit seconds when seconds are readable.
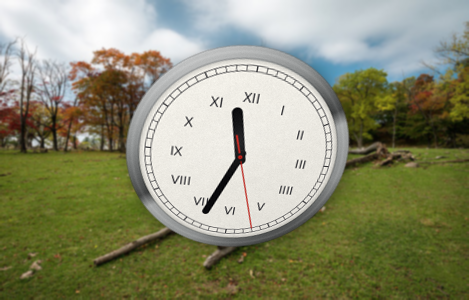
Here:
11,33,27
